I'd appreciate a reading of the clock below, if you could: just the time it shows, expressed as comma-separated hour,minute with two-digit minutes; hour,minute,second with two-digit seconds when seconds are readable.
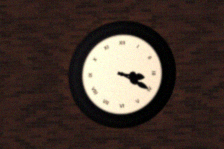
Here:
3,20
